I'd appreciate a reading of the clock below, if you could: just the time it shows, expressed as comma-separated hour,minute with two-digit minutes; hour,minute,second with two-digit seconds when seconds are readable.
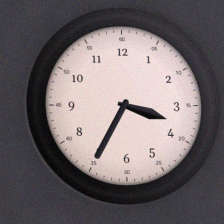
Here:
3,35
